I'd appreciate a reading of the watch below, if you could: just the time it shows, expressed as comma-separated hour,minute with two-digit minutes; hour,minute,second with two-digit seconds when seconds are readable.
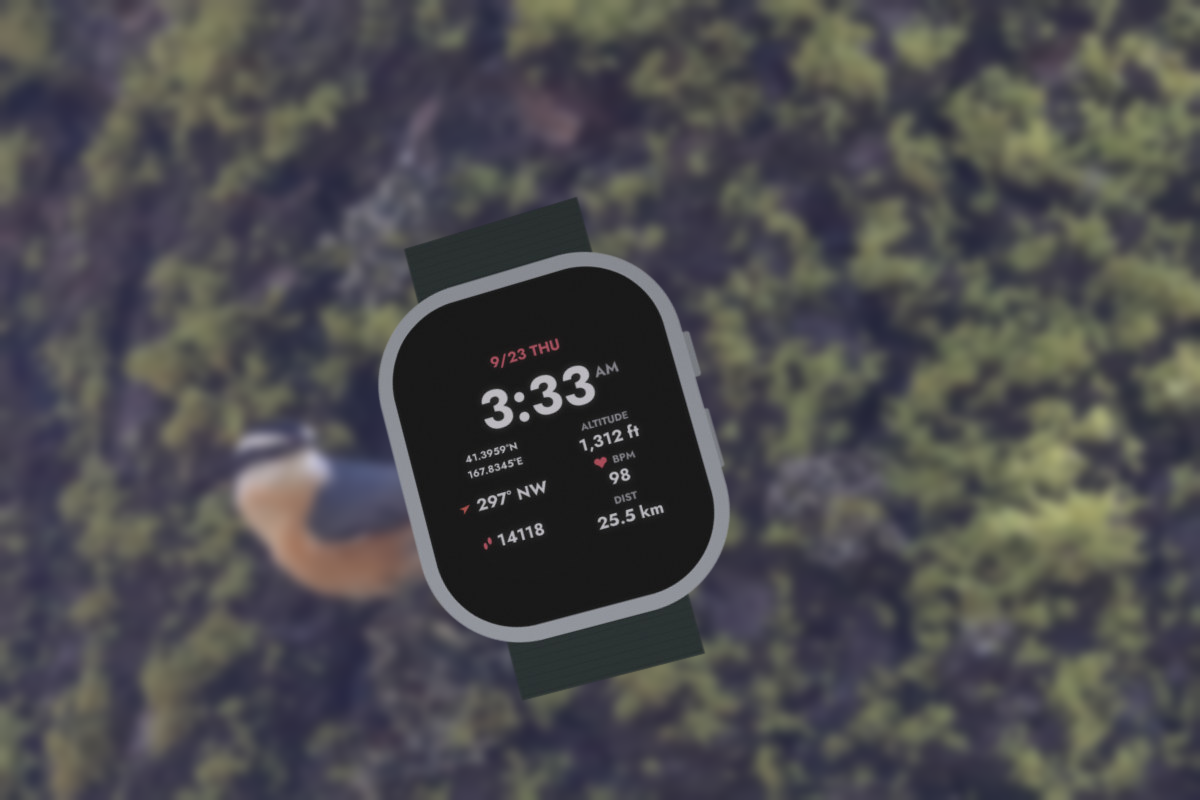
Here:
3,33
